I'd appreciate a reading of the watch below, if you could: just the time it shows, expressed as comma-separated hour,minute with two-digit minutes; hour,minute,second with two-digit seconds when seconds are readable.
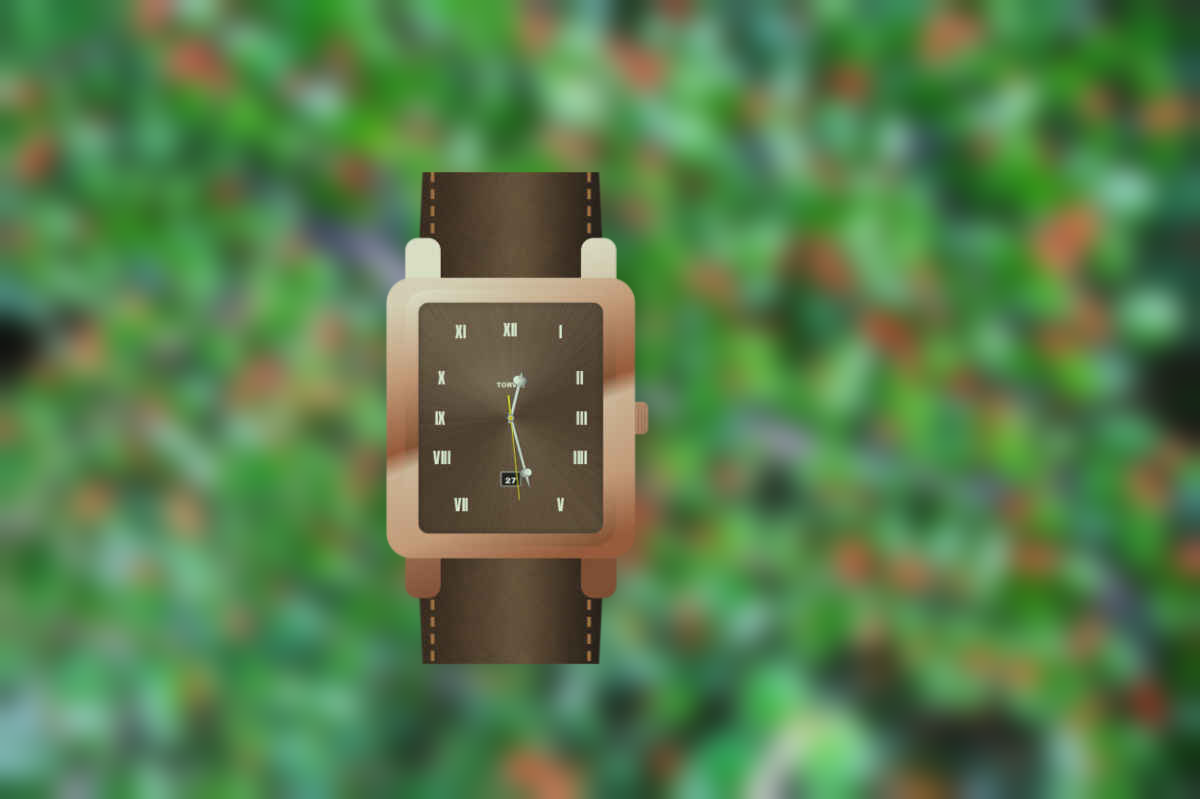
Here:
12,27,29
